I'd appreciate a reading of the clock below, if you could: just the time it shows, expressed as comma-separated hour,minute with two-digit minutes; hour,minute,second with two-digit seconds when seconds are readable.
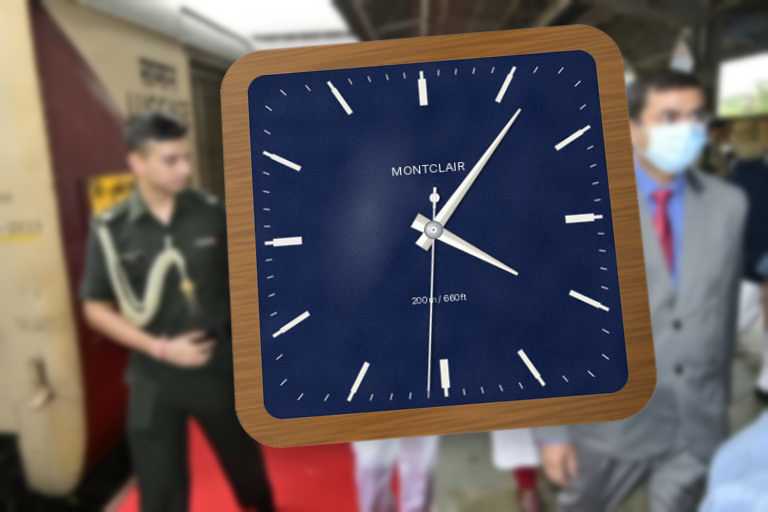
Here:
4,06,31
